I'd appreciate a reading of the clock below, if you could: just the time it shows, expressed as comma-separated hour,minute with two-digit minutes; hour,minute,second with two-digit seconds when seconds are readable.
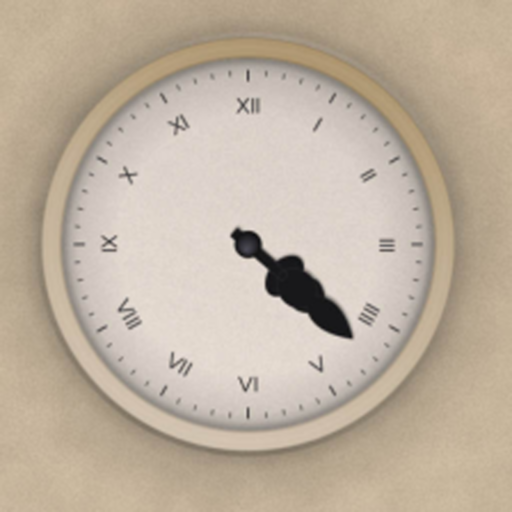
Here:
4,22
